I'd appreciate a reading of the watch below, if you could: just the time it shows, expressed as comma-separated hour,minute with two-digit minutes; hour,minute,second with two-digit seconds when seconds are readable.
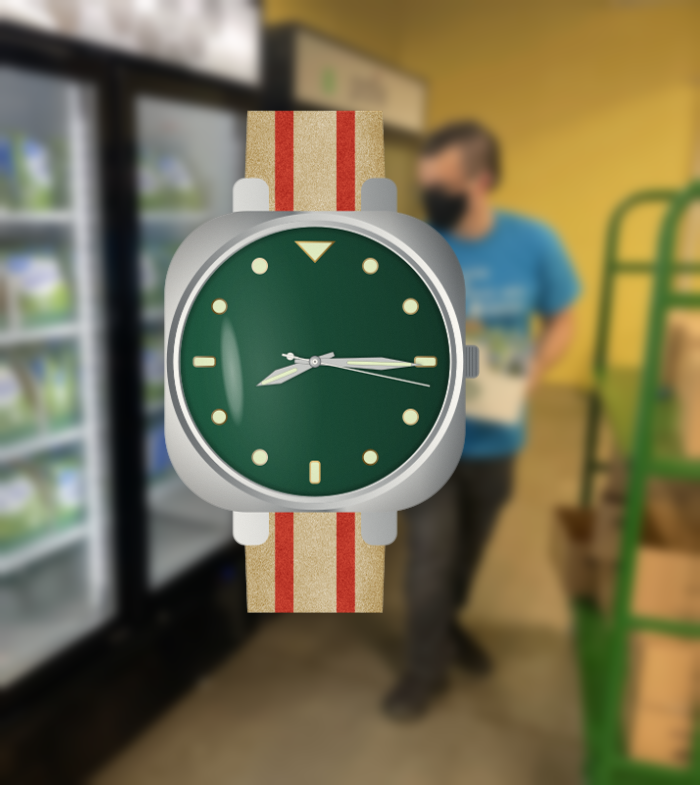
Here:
8,15,17
